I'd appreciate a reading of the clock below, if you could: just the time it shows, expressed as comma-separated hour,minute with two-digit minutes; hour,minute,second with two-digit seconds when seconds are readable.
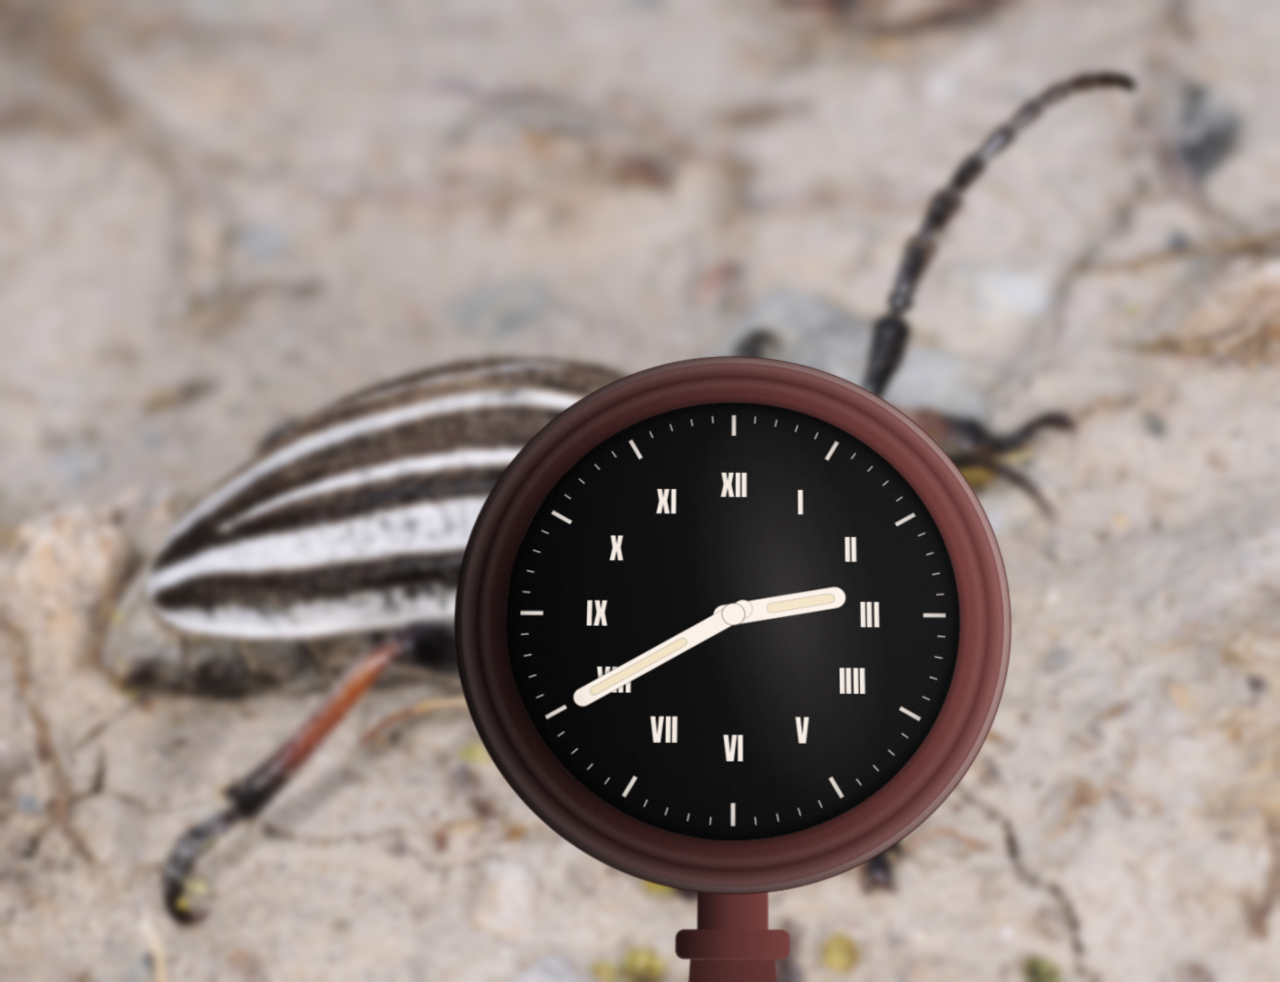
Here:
2,40
